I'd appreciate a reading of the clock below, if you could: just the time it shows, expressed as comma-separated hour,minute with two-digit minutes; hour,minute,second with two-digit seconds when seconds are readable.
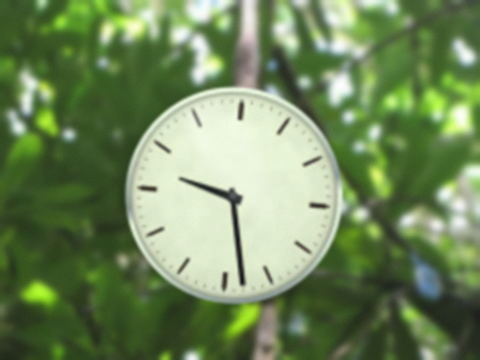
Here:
9,28
